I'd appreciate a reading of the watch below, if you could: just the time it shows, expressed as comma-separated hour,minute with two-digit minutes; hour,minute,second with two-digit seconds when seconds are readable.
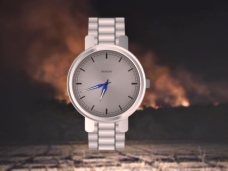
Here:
6,42
